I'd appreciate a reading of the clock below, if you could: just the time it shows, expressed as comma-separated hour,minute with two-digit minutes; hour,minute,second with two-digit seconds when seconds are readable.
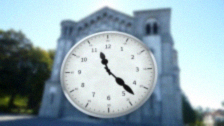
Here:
11,23
